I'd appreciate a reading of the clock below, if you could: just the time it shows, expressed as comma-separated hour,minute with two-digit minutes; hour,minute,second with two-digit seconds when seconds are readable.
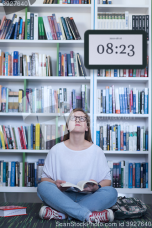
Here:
8,23
